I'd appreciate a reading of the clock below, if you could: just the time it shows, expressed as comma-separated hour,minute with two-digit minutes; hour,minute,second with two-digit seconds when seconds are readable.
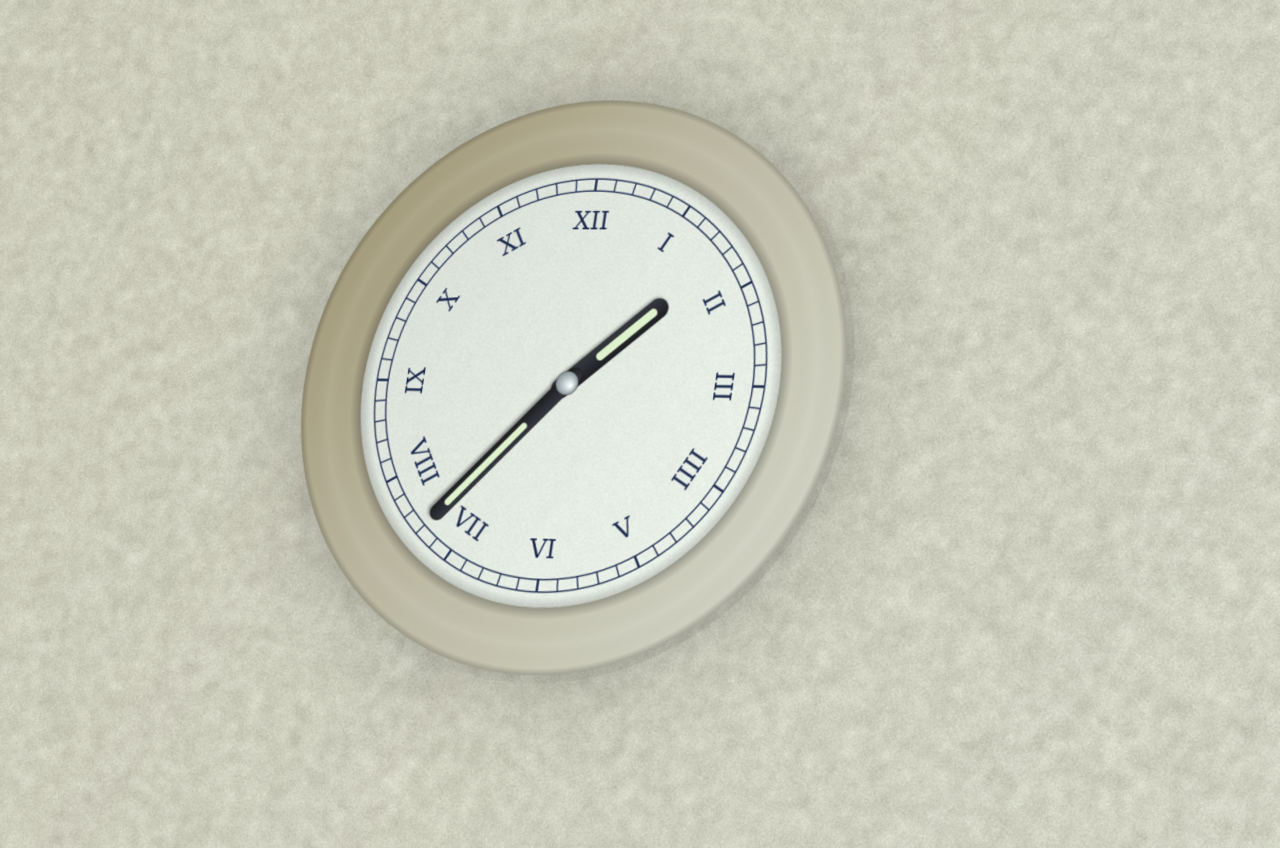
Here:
1,37
